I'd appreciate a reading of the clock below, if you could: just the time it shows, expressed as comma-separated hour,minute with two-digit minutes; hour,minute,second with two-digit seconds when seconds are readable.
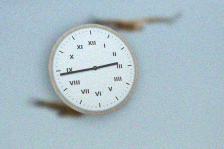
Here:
2,44
